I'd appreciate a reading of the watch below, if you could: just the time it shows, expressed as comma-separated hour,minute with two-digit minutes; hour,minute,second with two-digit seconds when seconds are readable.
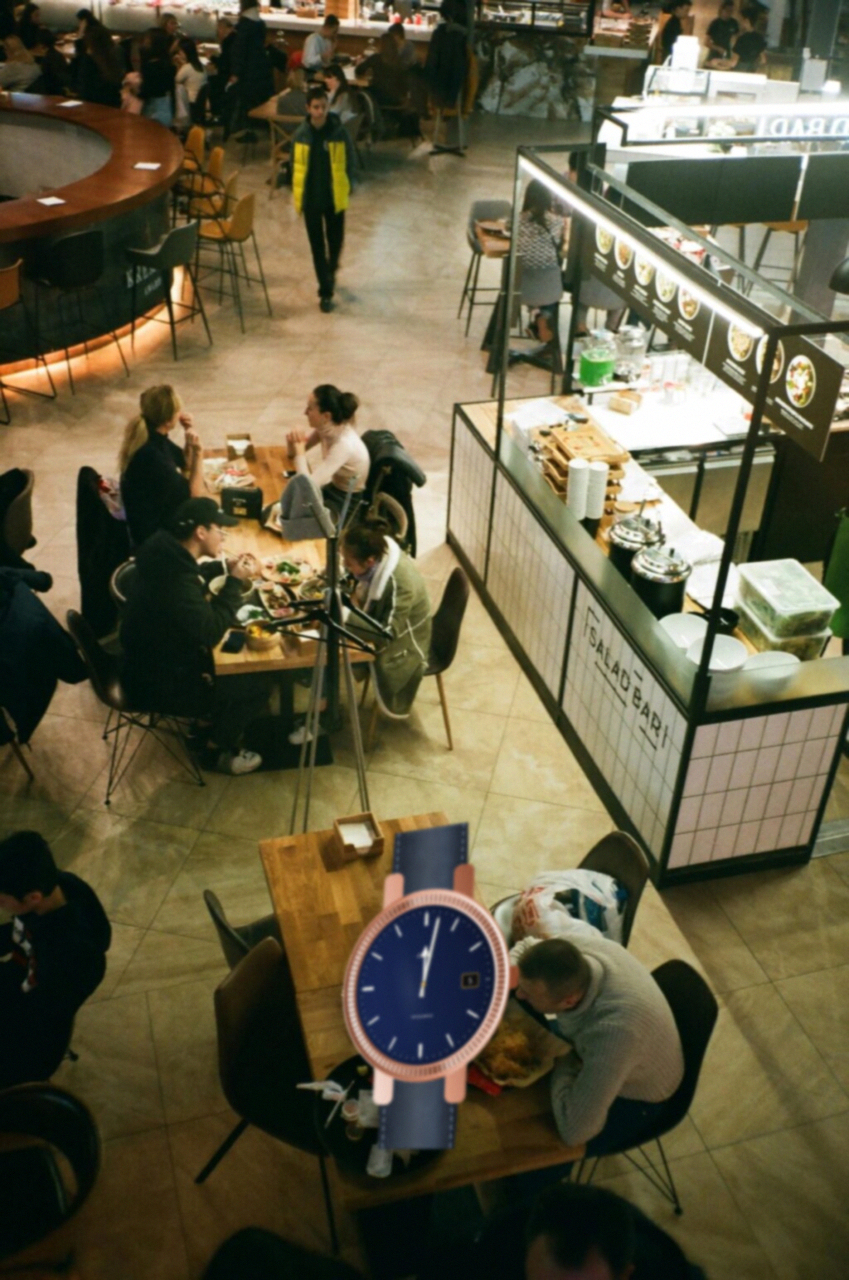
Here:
12,02
